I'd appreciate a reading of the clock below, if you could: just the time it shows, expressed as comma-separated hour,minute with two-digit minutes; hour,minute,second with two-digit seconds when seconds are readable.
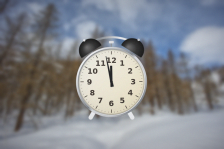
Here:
11,58
